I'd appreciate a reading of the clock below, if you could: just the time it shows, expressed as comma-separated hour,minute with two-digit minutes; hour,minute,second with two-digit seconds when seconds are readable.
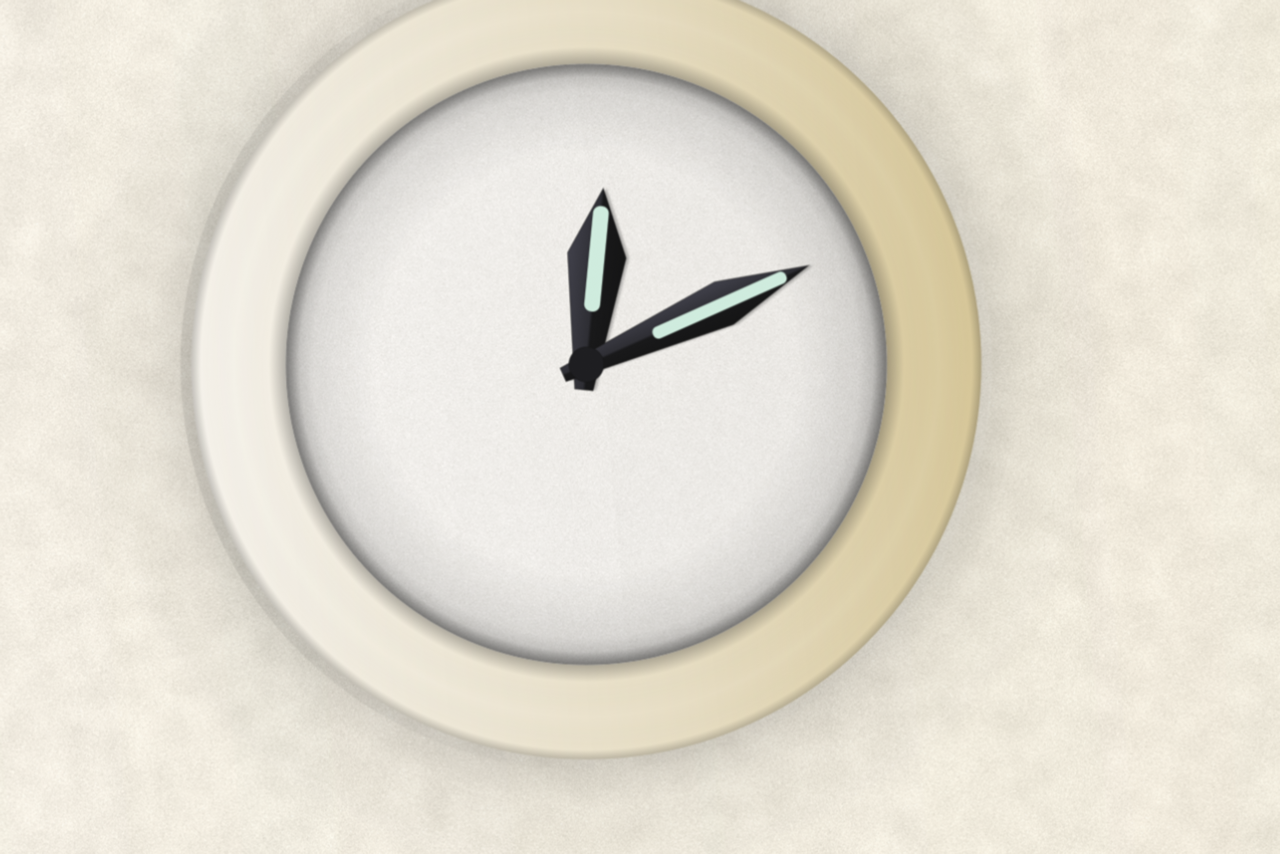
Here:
12,11
